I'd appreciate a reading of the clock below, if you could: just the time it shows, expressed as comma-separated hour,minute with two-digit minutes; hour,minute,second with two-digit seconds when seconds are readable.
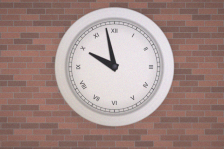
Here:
9,58
